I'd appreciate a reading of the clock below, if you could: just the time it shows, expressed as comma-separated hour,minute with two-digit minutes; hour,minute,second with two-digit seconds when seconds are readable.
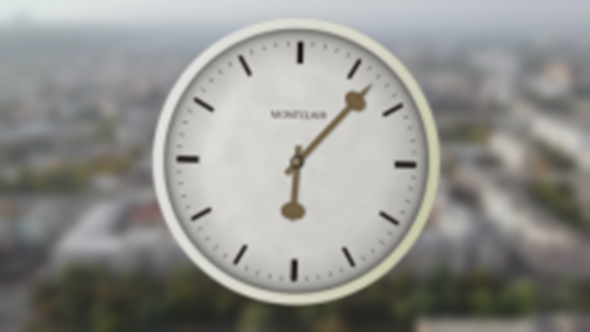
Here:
6,07
